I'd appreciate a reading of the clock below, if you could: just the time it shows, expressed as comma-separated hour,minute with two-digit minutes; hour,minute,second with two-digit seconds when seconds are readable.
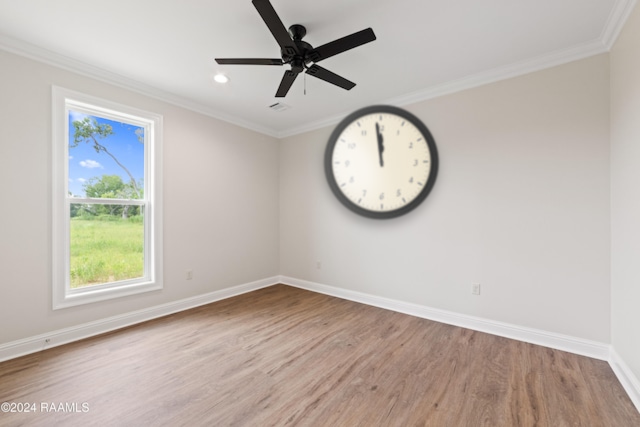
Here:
11,59
